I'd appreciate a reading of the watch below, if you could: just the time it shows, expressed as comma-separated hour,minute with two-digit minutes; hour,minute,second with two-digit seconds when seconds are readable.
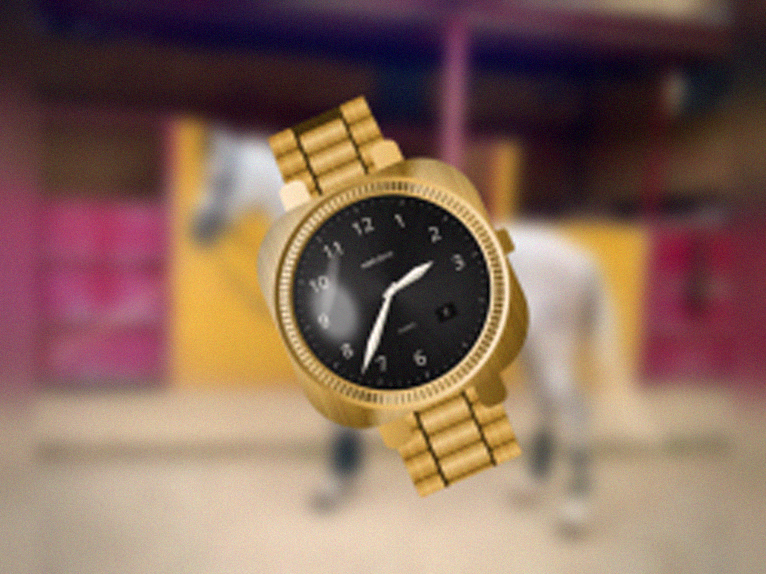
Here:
2,37
